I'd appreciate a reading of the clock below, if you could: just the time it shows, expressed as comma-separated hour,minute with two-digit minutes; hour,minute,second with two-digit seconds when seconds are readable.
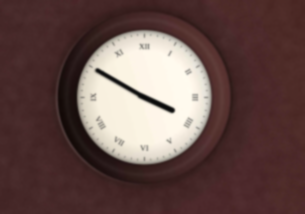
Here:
3,50
